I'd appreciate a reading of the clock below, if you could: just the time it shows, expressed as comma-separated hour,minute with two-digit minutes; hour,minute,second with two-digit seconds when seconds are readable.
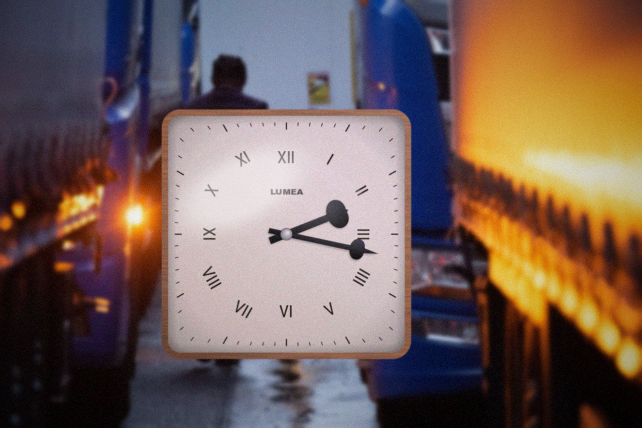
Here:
2,17
